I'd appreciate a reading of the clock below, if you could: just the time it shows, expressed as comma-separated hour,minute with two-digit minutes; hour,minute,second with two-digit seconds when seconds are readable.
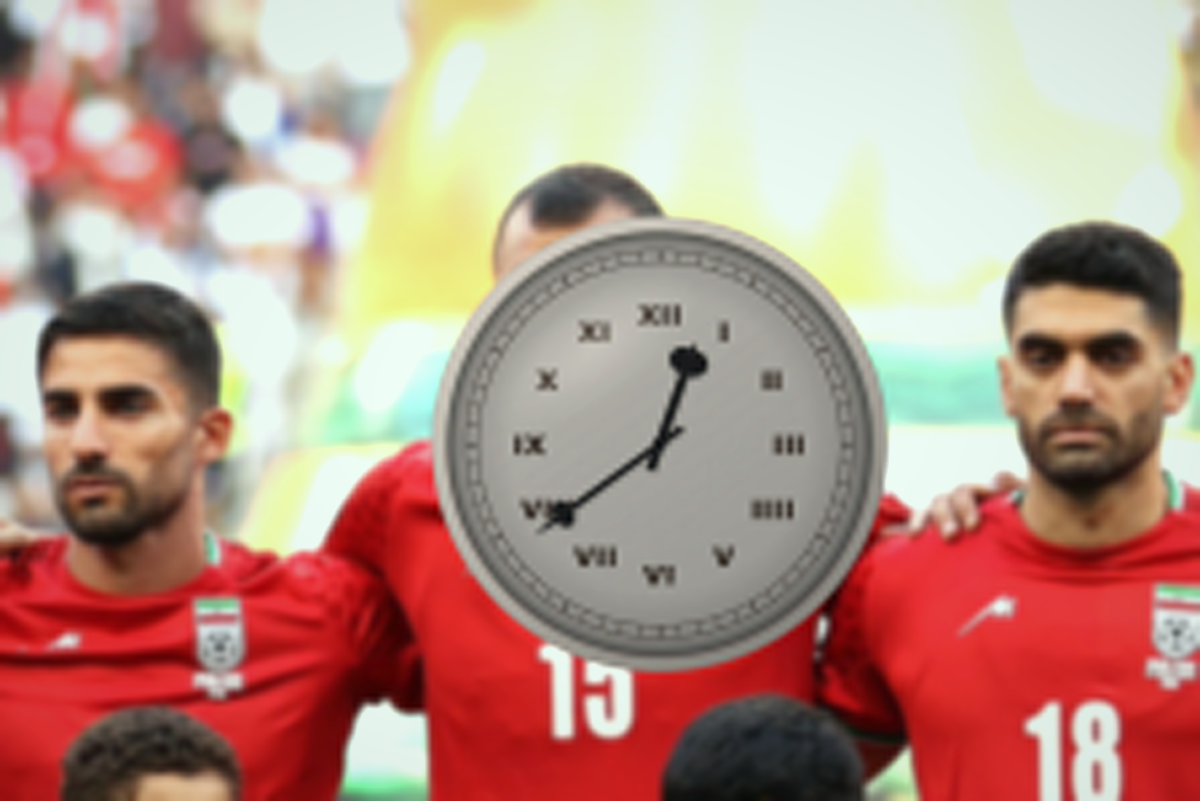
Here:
12,39
